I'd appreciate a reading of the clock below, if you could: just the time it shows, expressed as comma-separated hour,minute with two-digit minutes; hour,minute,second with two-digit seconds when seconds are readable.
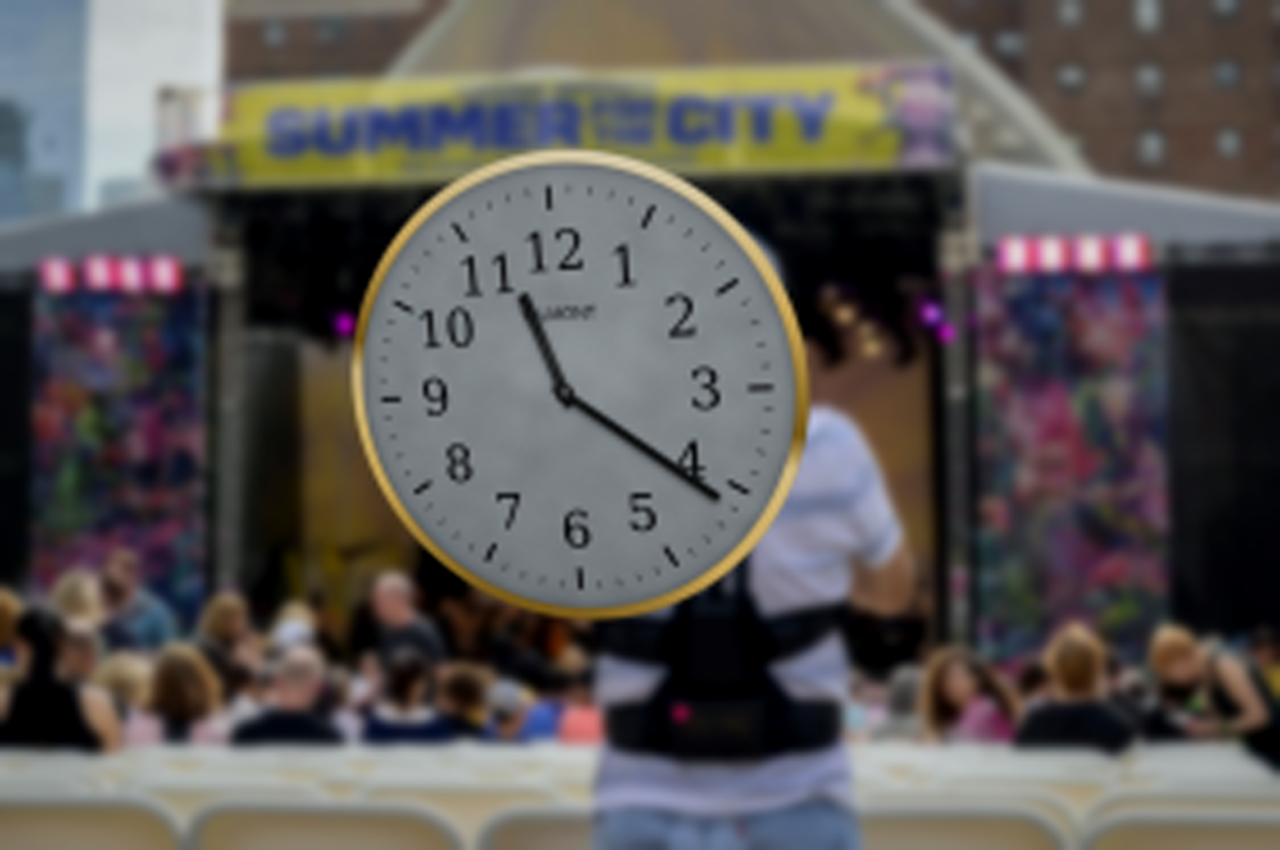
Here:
11,21
